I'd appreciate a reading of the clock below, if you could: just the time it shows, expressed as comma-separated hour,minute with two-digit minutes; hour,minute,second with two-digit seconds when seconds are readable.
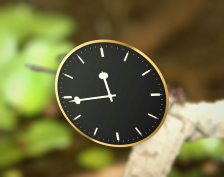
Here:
11,44
